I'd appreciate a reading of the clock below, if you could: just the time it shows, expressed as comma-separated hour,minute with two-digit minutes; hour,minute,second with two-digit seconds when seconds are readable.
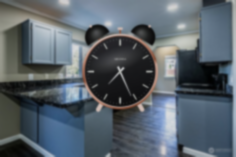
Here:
7,26
